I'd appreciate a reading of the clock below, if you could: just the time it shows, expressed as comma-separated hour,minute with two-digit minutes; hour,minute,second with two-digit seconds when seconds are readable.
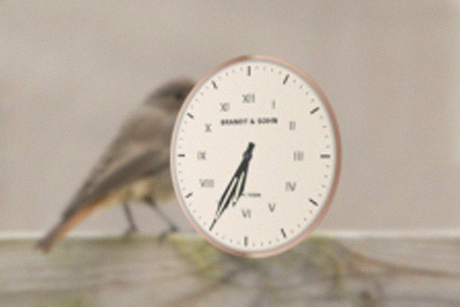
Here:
6,35
